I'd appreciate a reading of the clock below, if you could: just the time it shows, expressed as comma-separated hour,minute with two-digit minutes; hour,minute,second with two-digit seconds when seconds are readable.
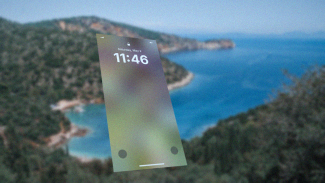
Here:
11,46
